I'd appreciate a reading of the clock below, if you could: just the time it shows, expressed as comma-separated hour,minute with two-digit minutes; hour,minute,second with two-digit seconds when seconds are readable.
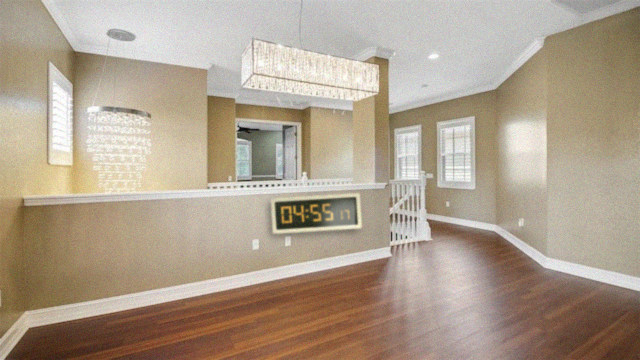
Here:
4,55
